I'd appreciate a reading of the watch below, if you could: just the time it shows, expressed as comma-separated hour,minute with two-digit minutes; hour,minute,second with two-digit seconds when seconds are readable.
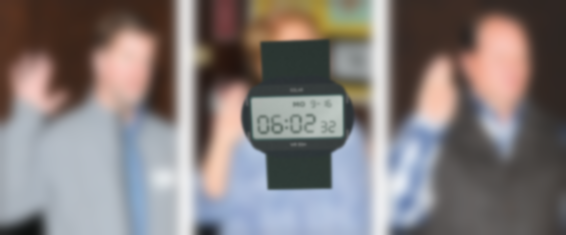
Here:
6,02,32
